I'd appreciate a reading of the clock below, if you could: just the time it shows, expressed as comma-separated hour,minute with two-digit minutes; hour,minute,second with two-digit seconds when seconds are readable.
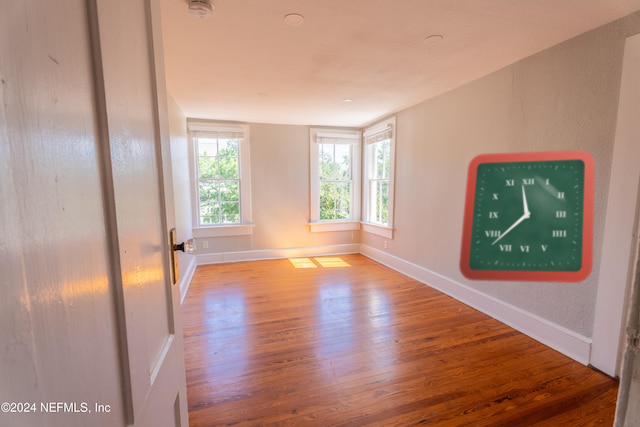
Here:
11,38
